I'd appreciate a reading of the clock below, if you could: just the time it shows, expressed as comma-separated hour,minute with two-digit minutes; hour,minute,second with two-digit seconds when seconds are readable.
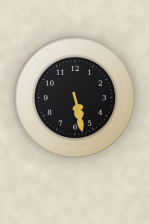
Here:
5,28
